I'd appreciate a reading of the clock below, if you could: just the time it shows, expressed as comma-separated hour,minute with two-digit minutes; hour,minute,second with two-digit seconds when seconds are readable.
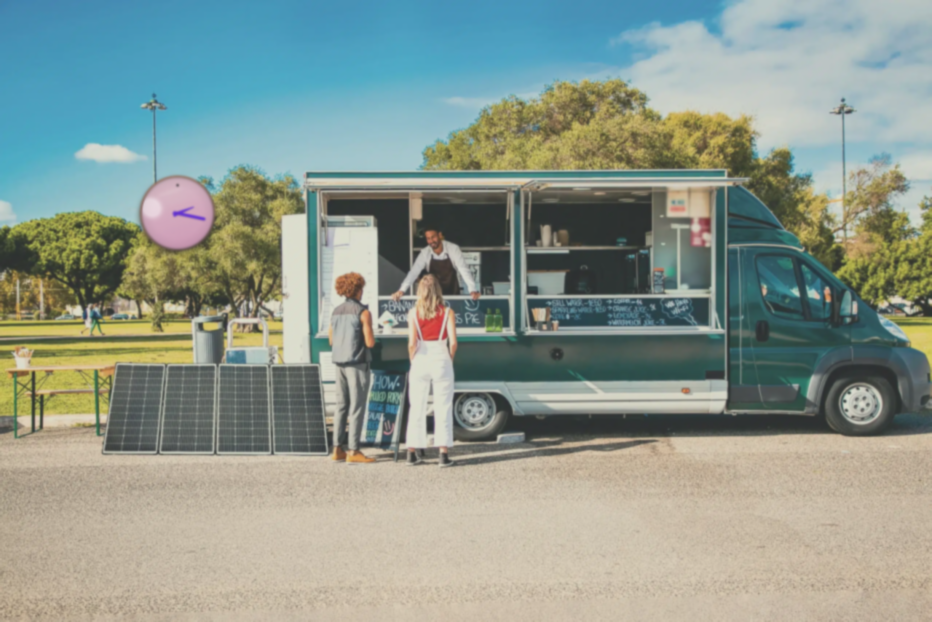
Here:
2,17
